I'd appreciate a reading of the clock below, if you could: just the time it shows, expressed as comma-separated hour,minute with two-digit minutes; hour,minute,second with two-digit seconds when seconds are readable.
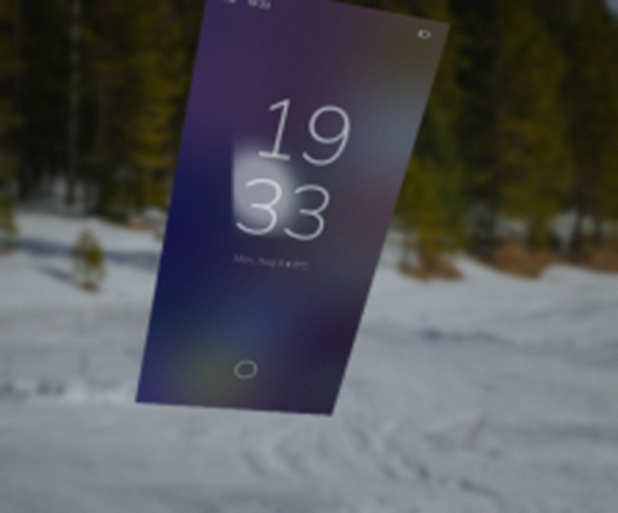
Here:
19,33
